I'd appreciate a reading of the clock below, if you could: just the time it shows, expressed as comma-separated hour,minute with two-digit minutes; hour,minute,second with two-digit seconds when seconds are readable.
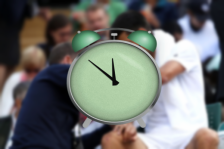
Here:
11,52
